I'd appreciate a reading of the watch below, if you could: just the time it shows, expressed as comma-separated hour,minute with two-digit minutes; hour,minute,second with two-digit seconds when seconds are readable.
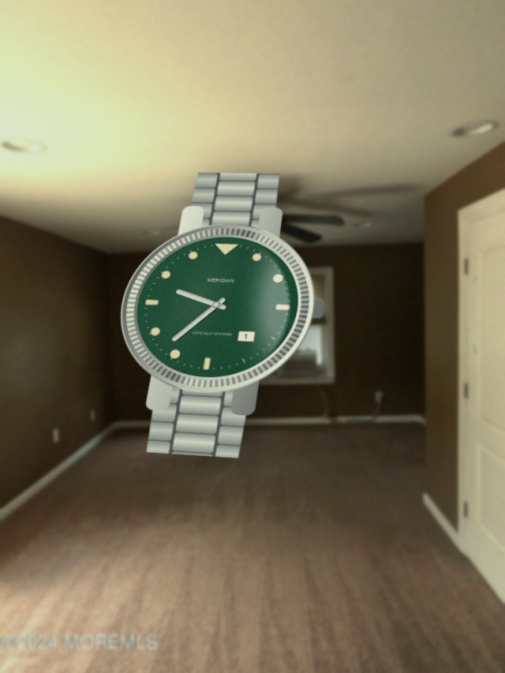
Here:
9,37
